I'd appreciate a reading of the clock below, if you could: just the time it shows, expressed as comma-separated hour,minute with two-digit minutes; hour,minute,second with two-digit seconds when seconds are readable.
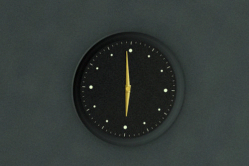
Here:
5,59
